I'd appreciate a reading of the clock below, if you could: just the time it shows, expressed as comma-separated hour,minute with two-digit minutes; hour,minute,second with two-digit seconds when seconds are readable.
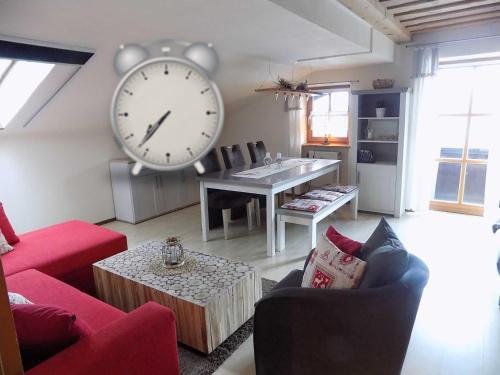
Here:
7,37
